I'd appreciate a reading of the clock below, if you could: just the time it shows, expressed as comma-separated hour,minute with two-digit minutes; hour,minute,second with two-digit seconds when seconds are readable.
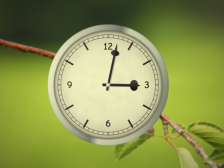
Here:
3,02
